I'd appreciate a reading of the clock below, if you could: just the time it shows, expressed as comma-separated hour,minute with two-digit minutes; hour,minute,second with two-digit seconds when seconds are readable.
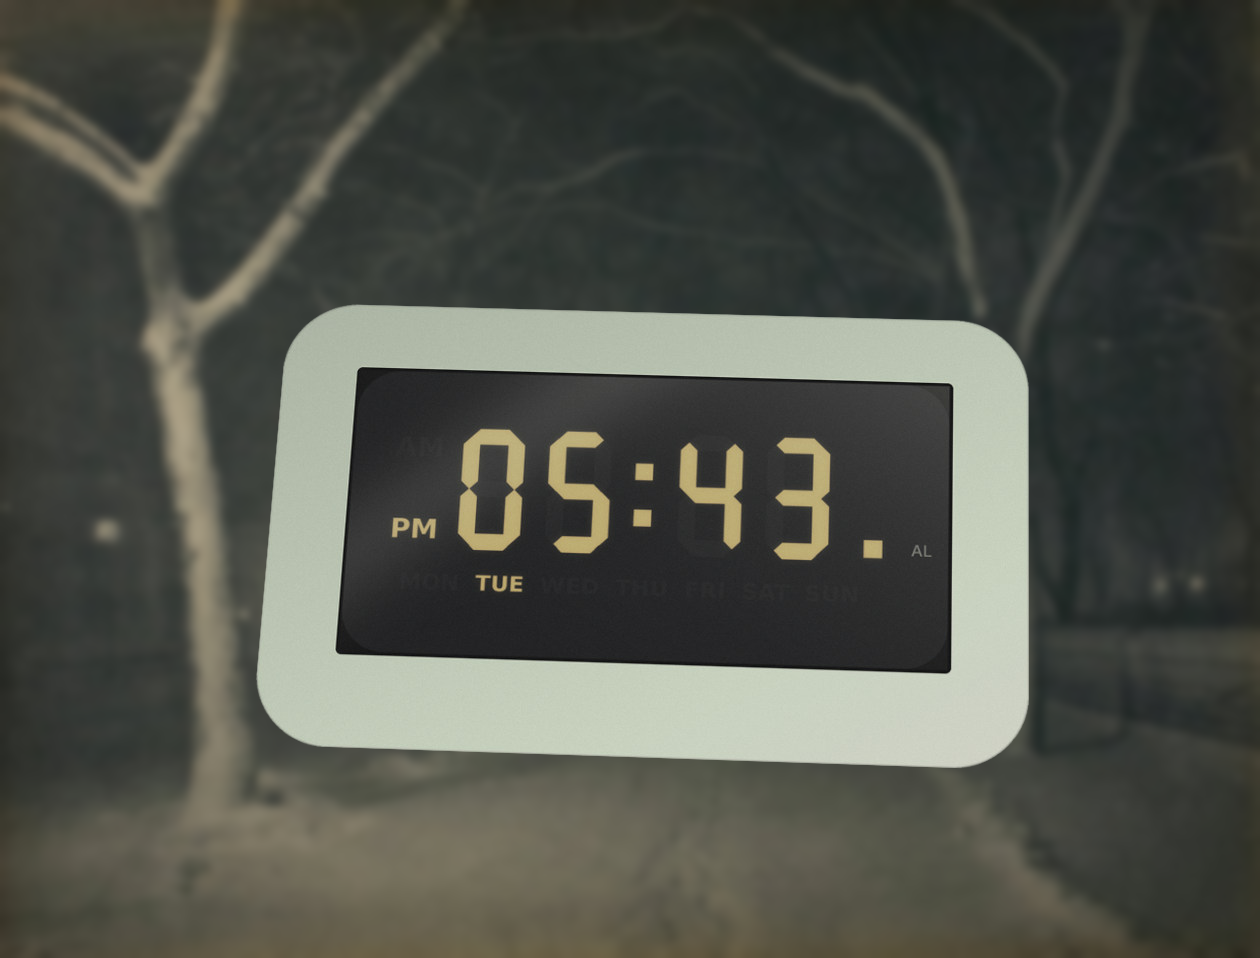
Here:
5,43
